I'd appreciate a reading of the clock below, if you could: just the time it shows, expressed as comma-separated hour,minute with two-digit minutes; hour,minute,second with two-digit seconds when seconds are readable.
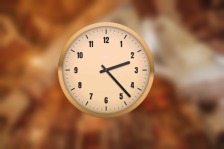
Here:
2,23
